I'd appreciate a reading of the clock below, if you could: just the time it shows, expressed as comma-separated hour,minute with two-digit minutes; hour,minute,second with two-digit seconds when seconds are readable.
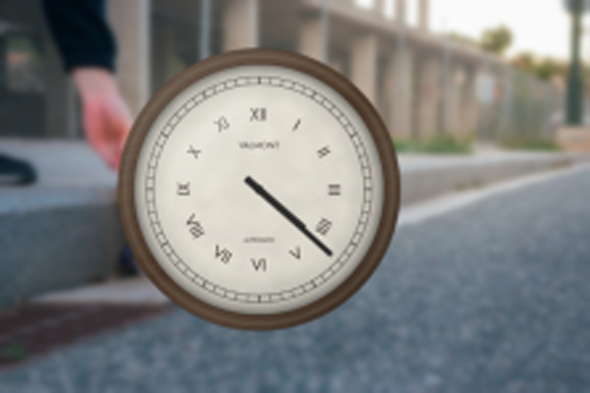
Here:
4,22
